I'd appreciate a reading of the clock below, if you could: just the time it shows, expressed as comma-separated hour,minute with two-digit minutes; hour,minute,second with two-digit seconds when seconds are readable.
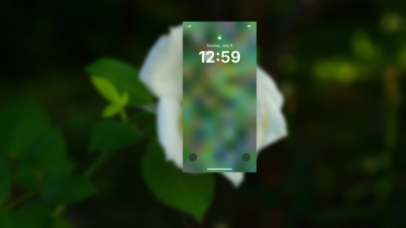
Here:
12,59
